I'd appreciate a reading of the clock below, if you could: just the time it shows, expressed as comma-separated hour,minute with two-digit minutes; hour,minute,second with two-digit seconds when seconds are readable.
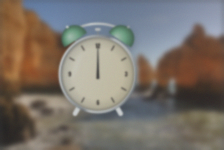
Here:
12,00
